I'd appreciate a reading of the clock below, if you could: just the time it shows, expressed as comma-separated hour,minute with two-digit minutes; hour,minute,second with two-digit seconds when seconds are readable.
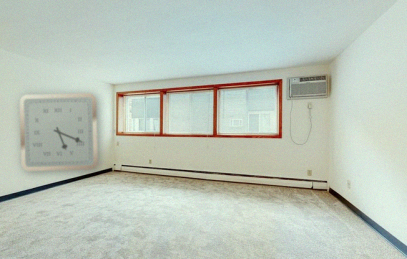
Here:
5,19
